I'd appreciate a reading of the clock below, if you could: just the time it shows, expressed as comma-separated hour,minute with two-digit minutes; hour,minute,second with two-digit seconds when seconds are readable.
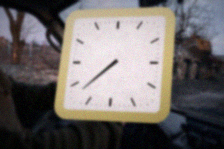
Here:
7,38
